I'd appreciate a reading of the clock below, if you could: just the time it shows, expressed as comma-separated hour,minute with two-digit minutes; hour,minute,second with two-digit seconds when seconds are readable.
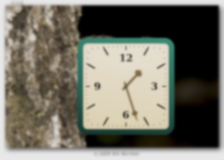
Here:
1,27
